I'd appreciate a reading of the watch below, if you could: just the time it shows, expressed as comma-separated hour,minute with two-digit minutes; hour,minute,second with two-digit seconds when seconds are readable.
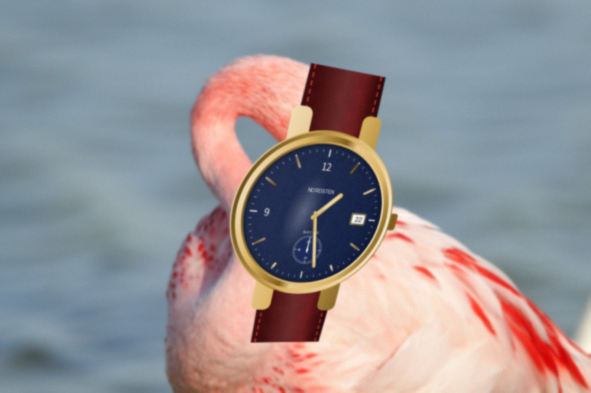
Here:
1,28
